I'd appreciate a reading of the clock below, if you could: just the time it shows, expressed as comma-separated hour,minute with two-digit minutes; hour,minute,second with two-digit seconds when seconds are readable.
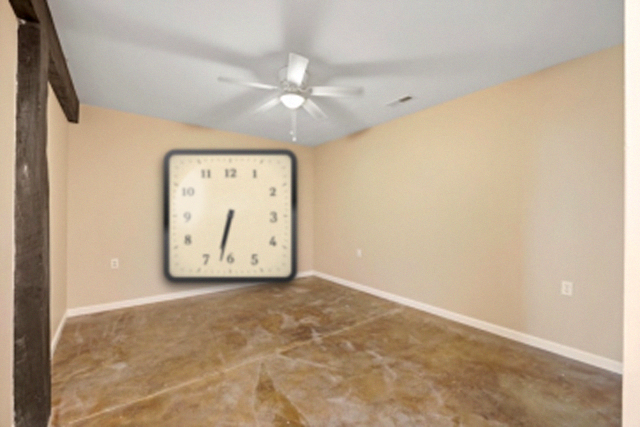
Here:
6,32
